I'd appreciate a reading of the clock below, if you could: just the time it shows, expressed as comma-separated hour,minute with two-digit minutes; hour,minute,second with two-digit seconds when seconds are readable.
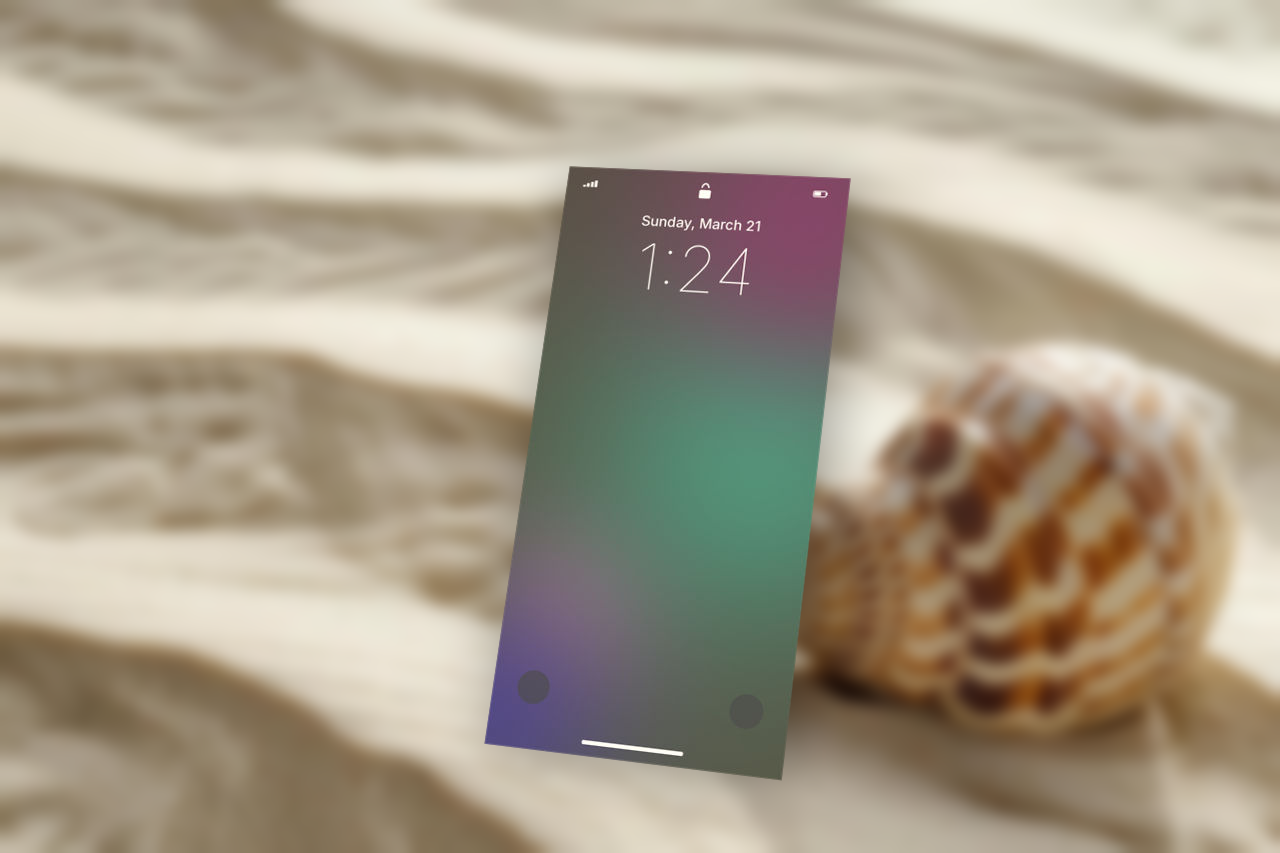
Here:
1,24
